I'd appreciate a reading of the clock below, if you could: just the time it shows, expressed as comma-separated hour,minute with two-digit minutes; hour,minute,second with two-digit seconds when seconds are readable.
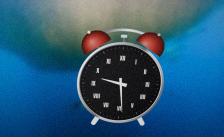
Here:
9,29
